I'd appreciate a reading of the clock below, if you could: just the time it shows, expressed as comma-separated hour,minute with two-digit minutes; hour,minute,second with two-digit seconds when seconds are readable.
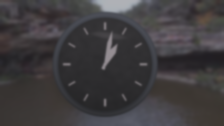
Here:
1,02
